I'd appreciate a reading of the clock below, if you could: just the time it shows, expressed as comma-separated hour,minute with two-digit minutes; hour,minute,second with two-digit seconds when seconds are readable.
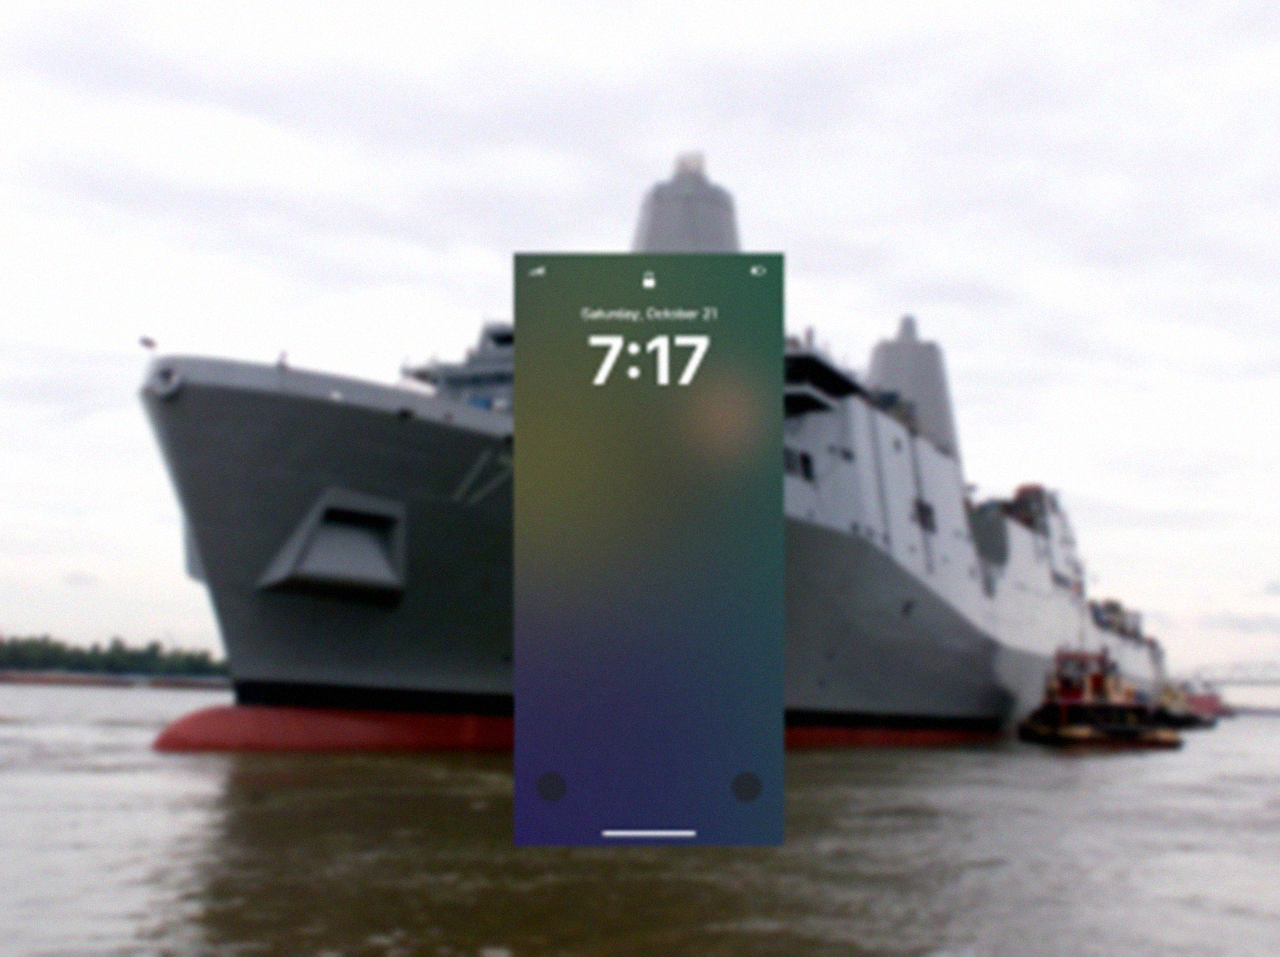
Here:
7,17
